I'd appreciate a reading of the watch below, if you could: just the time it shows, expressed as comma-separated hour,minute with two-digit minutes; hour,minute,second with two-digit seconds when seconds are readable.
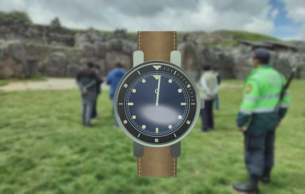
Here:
12,01
